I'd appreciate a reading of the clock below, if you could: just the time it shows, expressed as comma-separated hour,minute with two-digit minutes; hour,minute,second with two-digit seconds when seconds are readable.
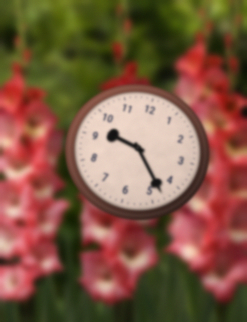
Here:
9,23
